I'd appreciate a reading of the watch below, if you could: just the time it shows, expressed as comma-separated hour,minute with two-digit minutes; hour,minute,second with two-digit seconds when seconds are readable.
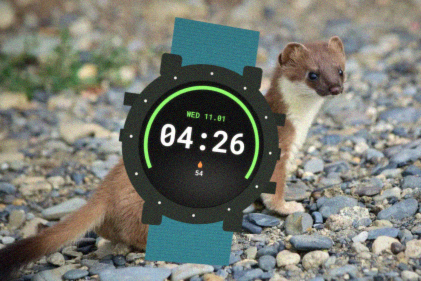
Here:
4,26
